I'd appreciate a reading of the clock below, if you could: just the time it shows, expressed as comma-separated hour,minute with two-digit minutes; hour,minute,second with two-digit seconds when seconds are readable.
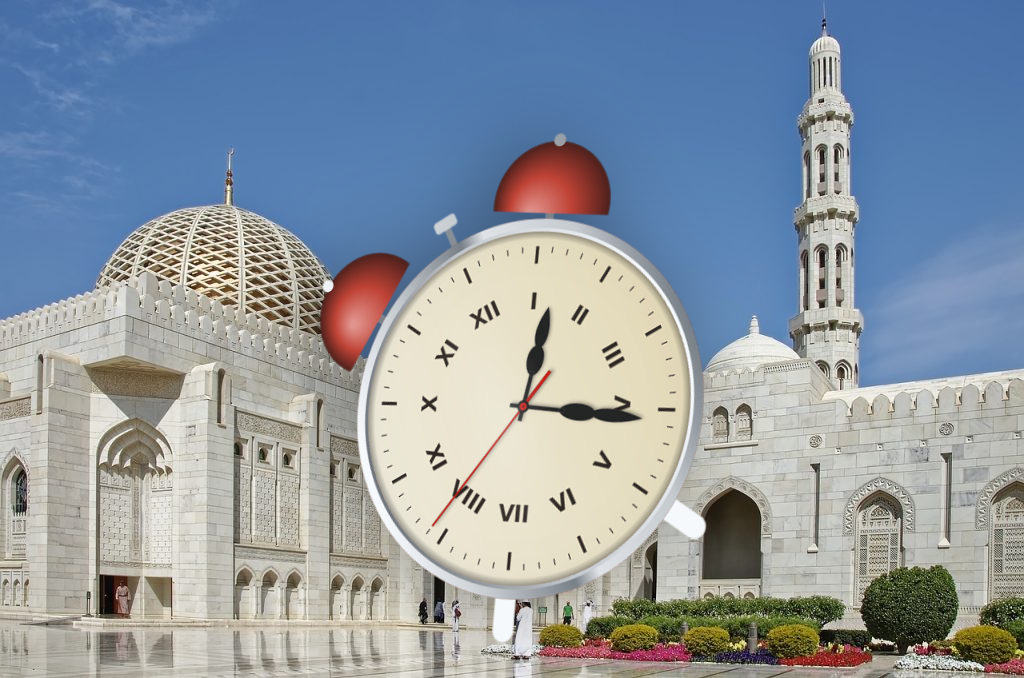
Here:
1,20,41
